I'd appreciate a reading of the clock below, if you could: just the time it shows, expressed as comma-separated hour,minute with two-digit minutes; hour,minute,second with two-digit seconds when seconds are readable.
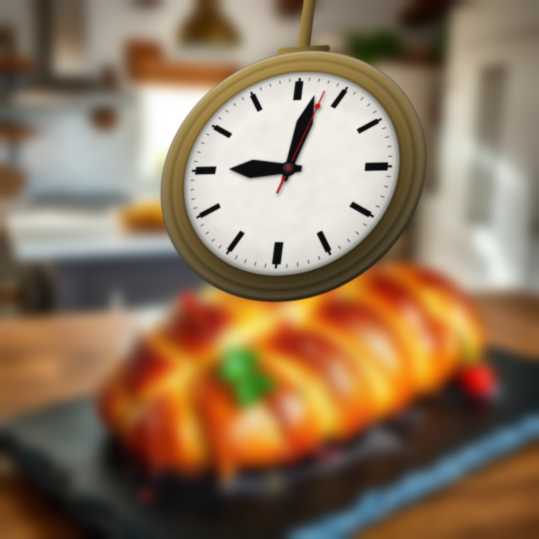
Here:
9,02,03
